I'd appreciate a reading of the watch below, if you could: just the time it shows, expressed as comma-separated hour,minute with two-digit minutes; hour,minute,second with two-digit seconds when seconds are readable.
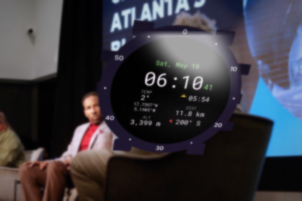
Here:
6,10
